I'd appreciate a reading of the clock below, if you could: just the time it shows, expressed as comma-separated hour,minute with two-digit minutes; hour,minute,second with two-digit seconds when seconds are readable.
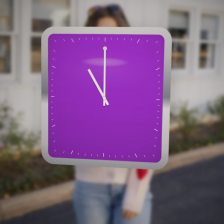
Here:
11,00
